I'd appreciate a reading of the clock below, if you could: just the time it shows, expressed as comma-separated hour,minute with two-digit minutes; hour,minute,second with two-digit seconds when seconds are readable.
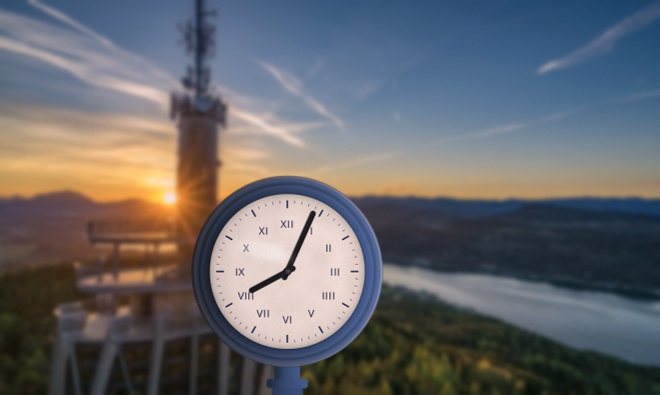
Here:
8,04
